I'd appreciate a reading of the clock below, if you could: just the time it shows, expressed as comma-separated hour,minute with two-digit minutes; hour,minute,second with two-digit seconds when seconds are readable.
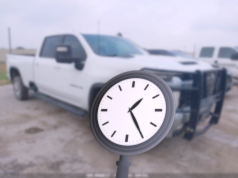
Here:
1,25
